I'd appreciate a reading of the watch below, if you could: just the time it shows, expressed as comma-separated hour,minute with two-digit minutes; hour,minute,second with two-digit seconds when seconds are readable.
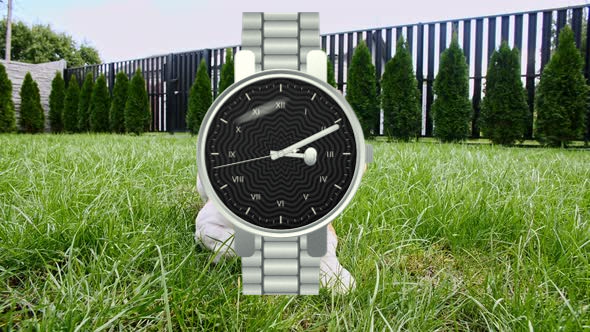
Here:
3,10,43
